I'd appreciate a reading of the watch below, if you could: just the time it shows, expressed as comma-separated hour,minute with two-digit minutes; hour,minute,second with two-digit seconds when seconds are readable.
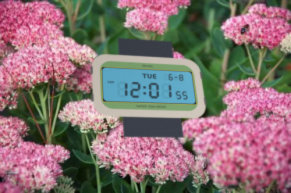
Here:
12,01
